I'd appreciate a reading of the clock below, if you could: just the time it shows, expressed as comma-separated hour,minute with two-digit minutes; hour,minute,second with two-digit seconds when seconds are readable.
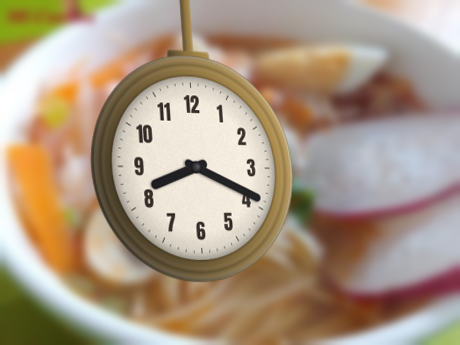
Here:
8,19
